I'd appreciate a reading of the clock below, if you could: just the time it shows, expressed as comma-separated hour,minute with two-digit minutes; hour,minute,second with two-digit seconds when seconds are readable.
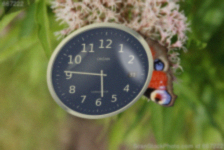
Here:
5,46
